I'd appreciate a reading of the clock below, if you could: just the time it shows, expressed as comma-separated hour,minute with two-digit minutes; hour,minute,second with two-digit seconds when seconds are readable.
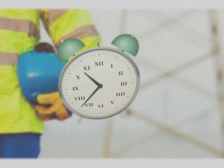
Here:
10,37
